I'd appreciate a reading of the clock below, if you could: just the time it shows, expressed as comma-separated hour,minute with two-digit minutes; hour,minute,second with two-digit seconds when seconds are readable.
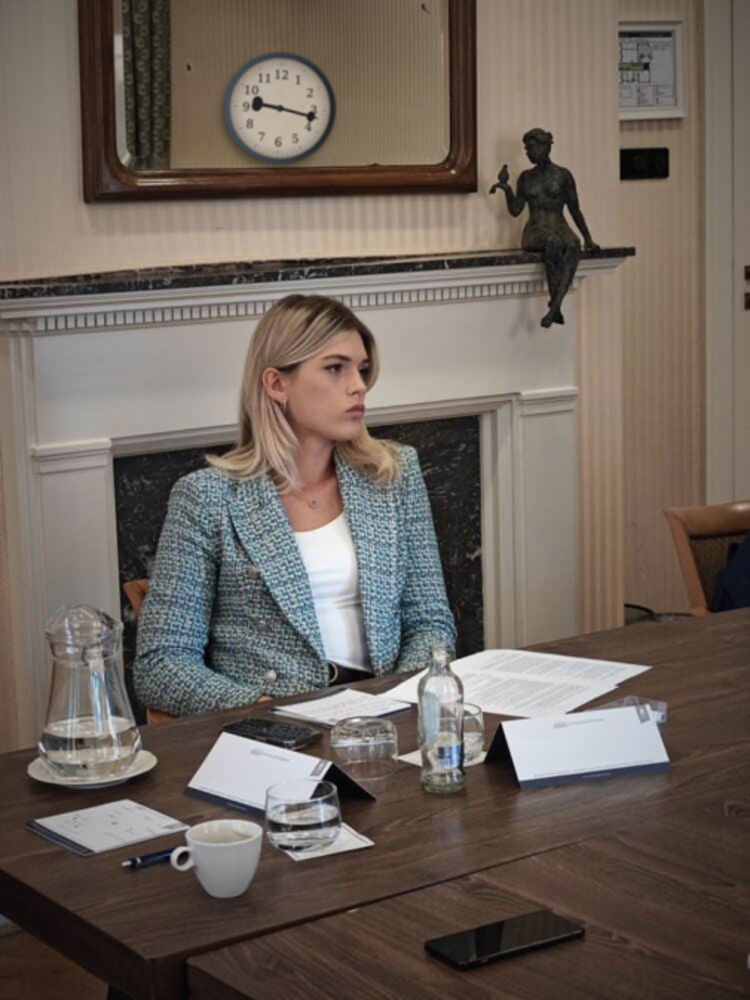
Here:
9,17
